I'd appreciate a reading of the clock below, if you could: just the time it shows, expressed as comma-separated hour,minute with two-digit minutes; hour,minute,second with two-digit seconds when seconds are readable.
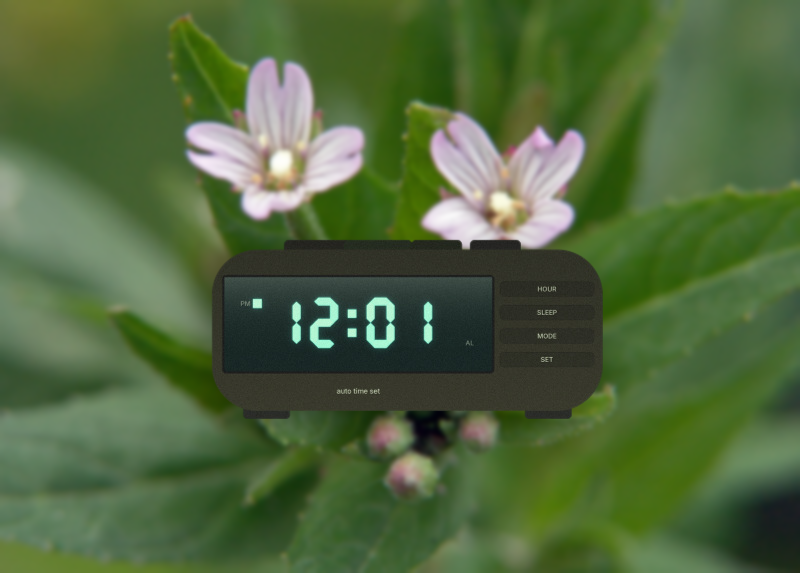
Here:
12,01
